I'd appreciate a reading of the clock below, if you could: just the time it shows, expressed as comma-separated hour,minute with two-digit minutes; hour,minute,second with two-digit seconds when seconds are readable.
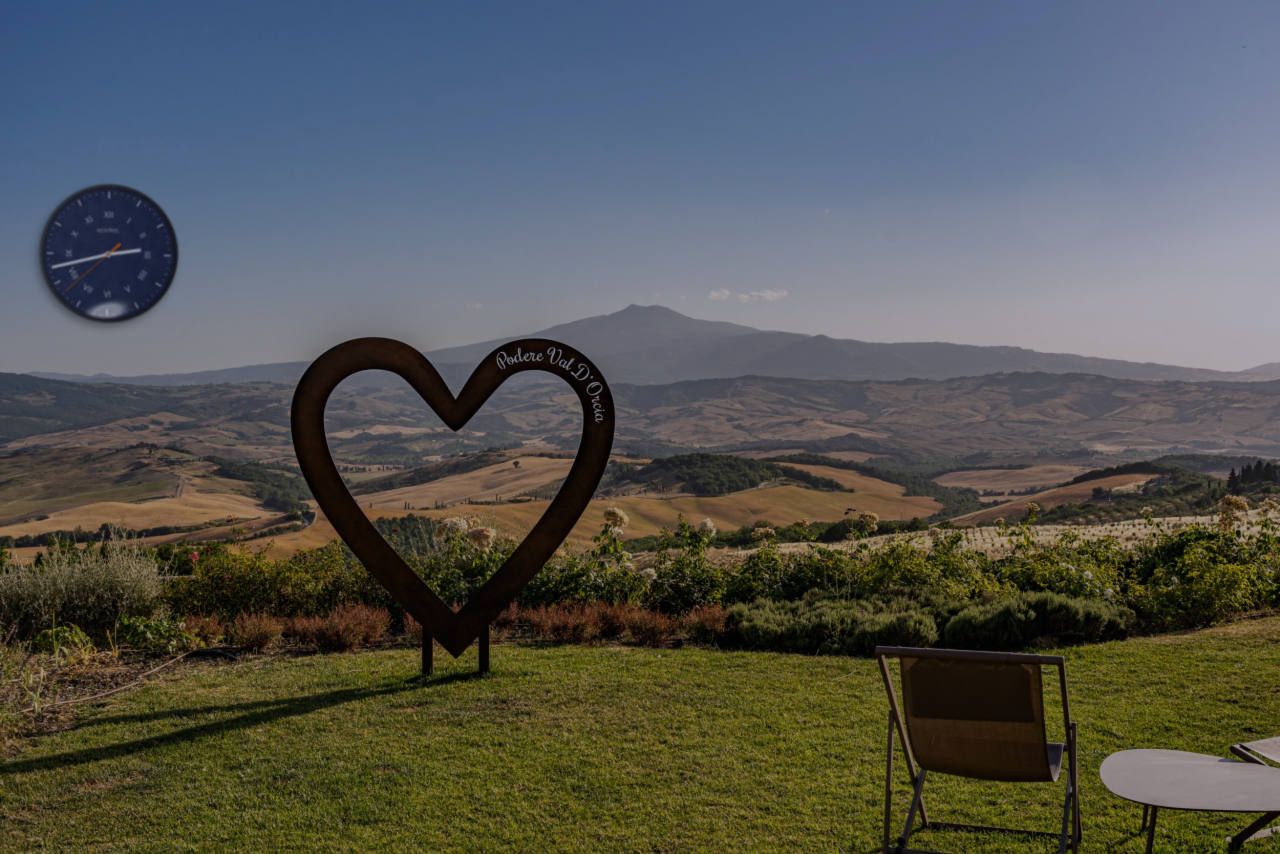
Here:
2,42,38
